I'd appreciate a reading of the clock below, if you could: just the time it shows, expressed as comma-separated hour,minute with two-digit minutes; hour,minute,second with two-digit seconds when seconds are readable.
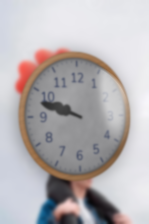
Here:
9,48
